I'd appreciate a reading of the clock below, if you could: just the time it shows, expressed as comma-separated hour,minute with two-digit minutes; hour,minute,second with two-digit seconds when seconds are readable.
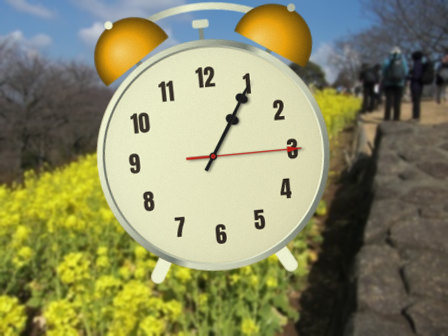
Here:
1,05,15
